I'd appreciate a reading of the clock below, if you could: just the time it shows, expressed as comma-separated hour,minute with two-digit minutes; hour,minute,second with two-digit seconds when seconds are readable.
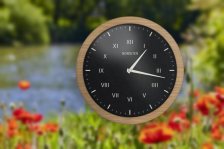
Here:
1,17
